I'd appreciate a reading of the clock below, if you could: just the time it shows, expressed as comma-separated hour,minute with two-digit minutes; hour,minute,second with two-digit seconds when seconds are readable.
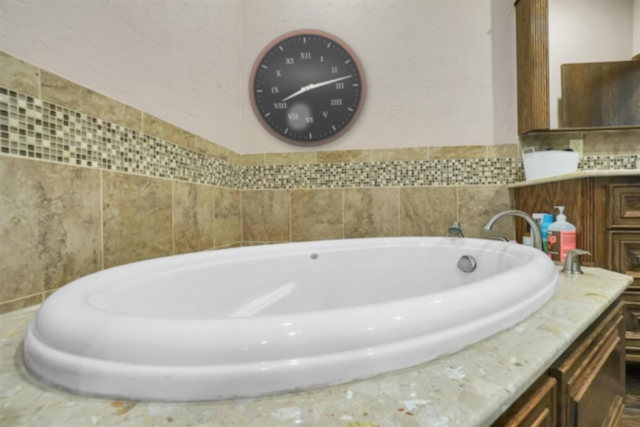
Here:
8,13
